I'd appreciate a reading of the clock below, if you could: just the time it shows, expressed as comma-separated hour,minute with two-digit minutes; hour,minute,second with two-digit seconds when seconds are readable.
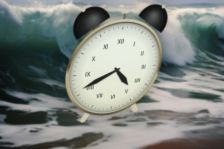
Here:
4,41
